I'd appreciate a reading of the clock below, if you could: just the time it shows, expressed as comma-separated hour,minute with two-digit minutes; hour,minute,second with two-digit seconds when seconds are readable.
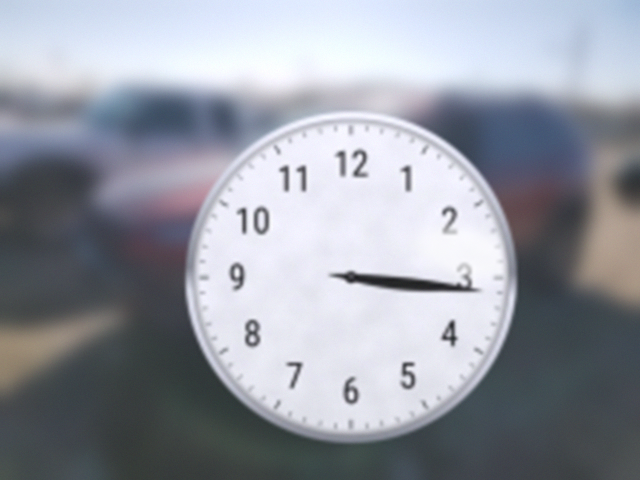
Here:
3,16
